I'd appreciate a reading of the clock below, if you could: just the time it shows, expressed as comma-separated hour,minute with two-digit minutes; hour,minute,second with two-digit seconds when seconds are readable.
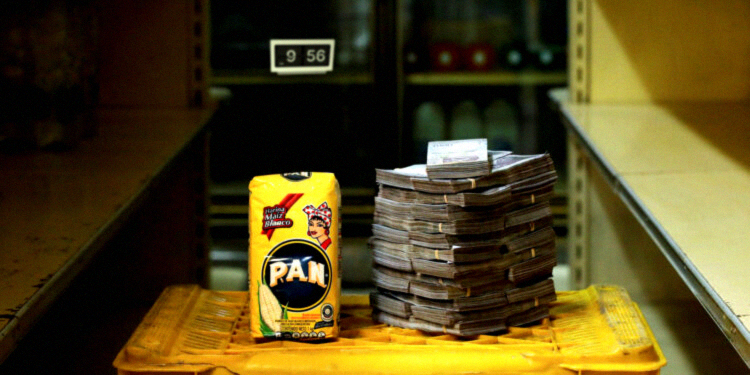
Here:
9,56
